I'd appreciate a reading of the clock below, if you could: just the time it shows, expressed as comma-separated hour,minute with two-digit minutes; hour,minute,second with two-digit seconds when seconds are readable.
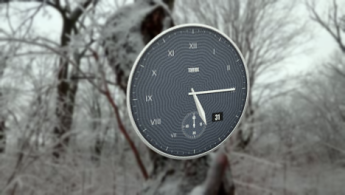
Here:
5,15
